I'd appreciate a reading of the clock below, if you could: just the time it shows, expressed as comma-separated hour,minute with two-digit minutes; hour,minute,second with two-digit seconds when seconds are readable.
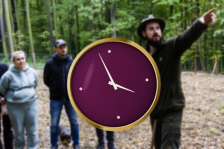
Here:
3,57
